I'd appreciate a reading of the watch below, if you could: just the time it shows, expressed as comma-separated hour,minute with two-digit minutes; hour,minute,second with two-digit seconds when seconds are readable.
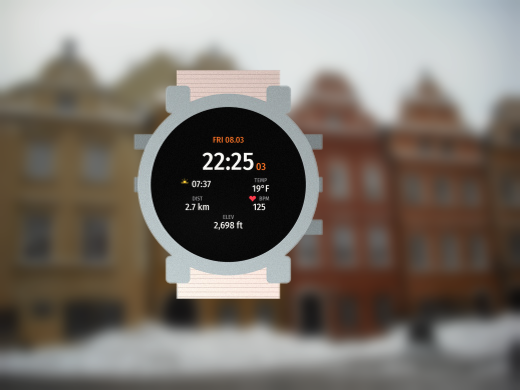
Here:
22,25,03
